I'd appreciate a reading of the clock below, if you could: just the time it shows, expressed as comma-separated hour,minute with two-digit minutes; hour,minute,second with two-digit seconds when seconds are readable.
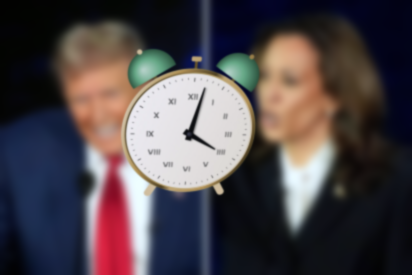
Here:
4,02
